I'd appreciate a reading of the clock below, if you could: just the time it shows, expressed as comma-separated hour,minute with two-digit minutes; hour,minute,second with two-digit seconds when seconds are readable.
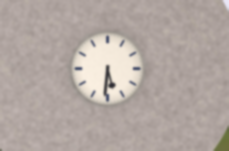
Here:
5,31
